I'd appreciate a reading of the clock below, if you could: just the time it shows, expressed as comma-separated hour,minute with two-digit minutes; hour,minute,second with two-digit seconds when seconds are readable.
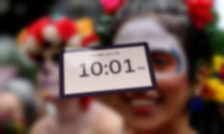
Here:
10,01
